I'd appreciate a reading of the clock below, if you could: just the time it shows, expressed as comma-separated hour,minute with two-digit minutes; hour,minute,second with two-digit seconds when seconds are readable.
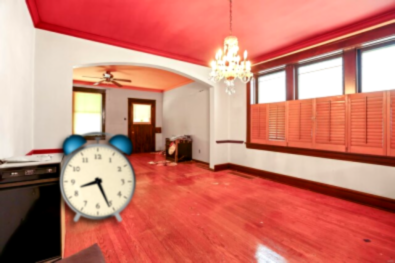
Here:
8,26
